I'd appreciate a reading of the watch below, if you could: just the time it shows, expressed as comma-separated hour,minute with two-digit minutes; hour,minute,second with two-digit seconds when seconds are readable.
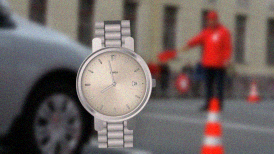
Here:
7,58
